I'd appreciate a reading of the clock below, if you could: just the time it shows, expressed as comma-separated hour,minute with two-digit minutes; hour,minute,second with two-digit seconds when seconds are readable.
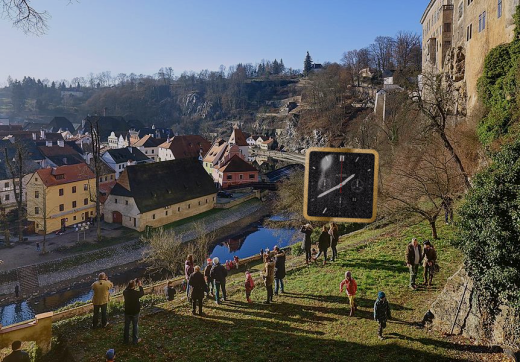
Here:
1,40
